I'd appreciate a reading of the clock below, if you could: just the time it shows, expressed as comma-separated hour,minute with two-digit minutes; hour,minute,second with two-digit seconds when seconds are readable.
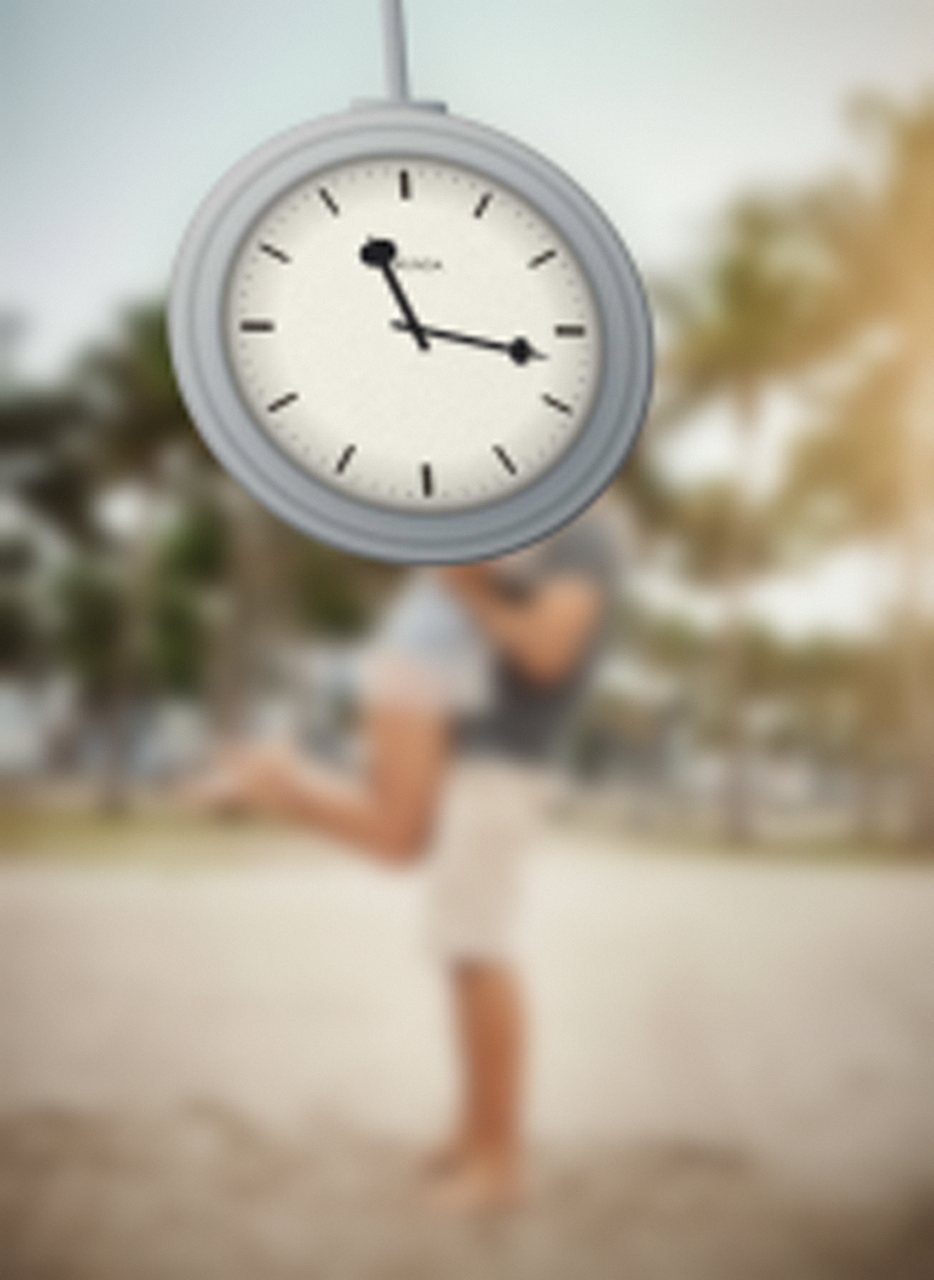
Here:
11,17
